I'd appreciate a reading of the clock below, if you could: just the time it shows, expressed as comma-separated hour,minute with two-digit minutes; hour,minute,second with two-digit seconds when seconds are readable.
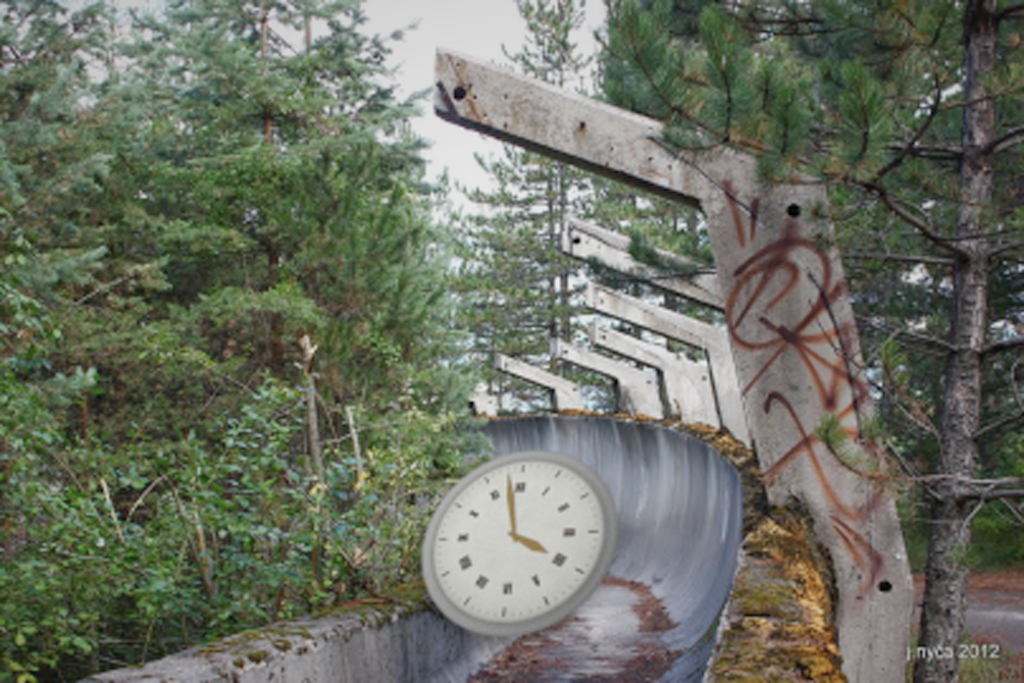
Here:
3,58
